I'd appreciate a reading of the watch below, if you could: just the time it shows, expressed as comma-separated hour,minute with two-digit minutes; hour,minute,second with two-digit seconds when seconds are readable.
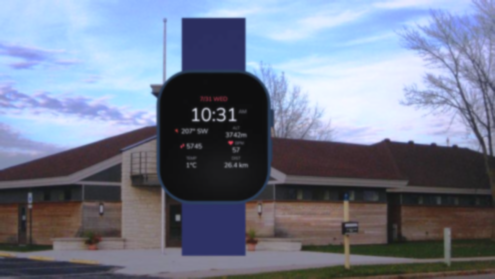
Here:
10,31
